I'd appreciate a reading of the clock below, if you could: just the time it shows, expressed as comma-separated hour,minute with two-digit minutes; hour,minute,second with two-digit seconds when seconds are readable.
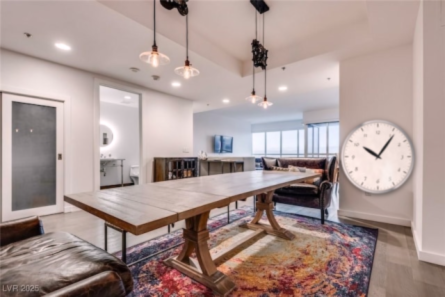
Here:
10,06
